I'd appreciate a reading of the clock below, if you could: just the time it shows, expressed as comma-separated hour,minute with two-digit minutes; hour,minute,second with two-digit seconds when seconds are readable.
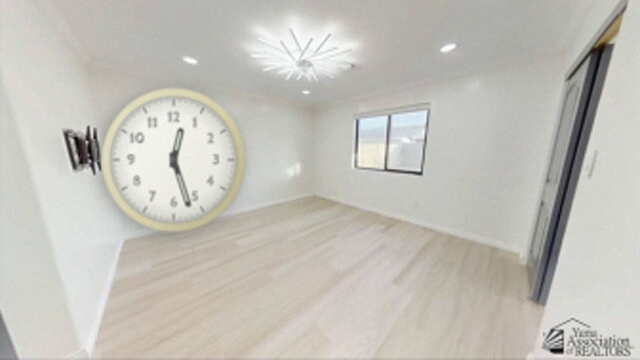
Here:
12,27
